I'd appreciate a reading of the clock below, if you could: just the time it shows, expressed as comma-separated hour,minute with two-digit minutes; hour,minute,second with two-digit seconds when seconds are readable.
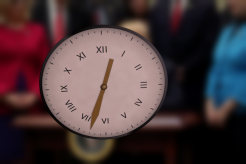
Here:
12,33
